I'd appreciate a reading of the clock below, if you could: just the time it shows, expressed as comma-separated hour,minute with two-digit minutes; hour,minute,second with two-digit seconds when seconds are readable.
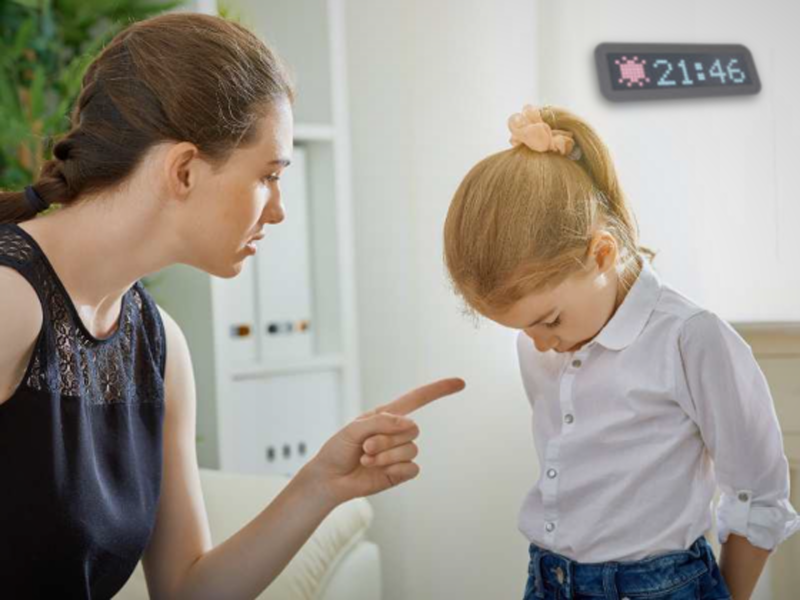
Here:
21,46
